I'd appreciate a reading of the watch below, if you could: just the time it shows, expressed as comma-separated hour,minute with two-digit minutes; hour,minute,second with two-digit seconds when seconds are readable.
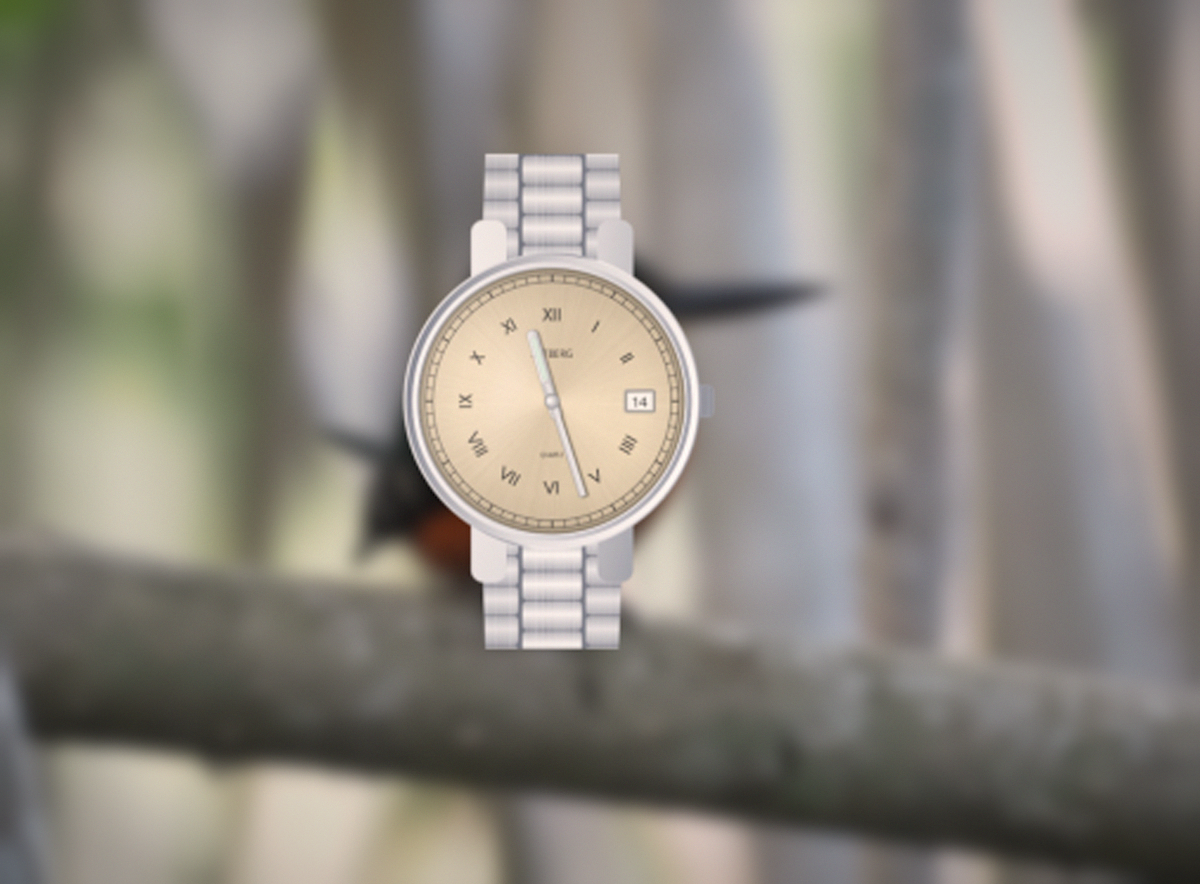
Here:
11,27
